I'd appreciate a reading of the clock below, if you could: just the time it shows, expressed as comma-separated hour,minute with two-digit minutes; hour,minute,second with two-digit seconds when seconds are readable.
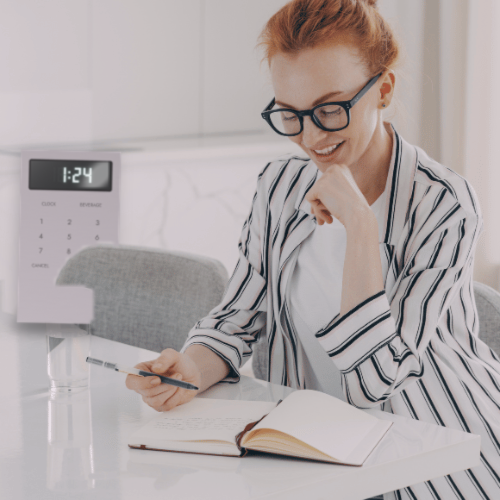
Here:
1,24
